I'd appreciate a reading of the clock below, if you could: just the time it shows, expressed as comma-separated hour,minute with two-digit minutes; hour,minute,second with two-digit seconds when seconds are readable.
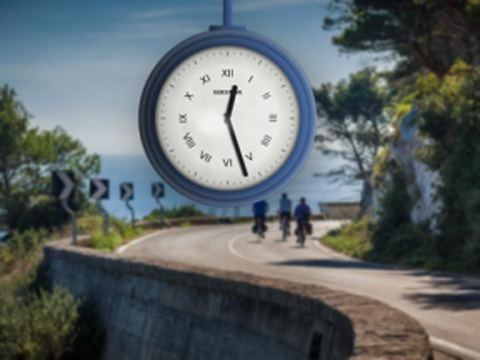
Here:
12,27
